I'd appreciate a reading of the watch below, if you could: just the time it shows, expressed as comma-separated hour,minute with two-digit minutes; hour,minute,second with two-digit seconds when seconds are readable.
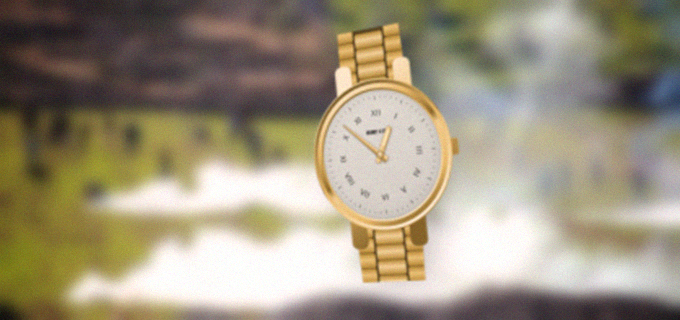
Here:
12,52
